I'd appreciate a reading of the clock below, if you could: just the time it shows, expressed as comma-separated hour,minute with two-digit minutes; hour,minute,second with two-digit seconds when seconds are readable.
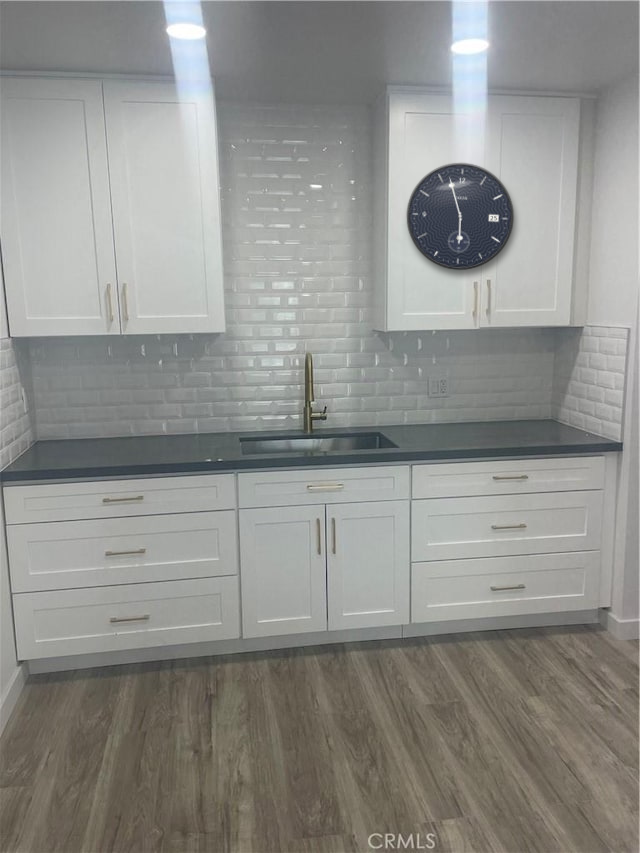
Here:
5,57
